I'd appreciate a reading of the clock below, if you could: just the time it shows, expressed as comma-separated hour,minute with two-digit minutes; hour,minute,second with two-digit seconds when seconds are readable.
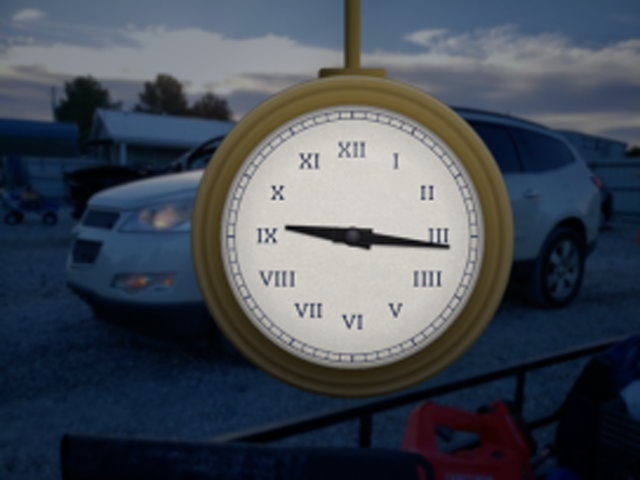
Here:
9,16
